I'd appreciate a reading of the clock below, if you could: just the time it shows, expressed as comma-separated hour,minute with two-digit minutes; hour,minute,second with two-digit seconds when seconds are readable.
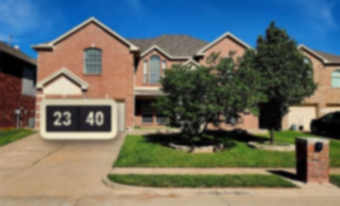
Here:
23,40
